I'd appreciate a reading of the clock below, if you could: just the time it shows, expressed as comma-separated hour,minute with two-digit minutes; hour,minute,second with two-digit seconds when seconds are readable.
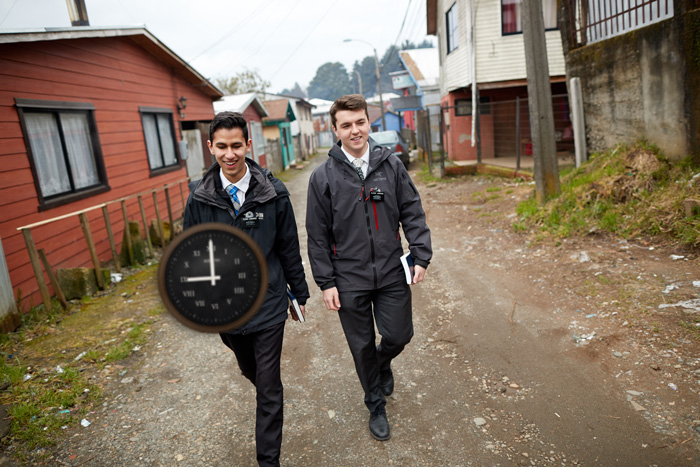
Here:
9,00
